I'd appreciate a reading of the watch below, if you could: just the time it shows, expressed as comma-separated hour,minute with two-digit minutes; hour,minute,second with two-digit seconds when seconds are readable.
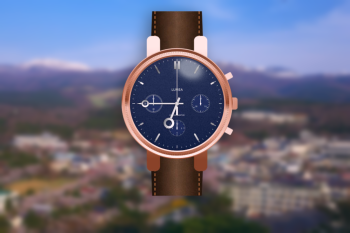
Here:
6,45
